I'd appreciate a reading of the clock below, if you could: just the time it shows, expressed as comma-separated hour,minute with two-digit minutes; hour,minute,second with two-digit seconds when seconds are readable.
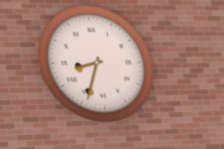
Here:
8,34
